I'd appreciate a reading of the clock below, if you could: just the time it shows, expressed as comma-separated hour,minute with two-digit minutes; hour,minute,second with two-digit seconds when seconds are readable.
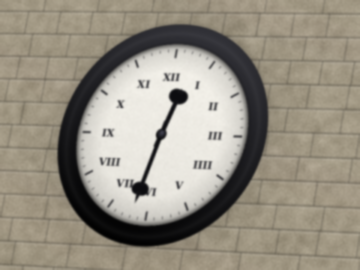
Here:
12,32
